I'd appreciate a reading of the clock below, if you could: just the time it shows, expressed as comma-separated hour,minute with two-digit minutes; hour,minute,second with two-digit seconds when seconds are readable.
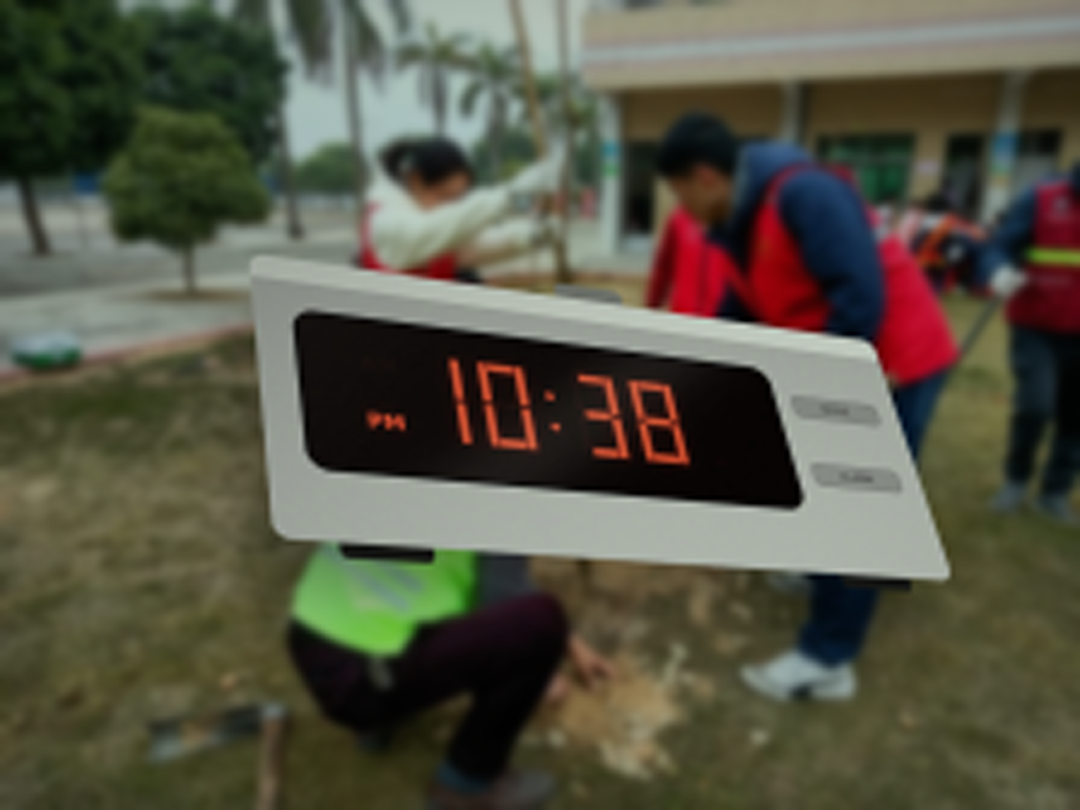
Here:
10,38
